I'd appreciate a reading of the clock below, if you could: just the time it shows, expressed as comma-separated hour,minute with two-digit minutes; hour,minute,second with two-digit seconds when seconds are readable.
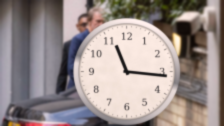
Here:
11,16
